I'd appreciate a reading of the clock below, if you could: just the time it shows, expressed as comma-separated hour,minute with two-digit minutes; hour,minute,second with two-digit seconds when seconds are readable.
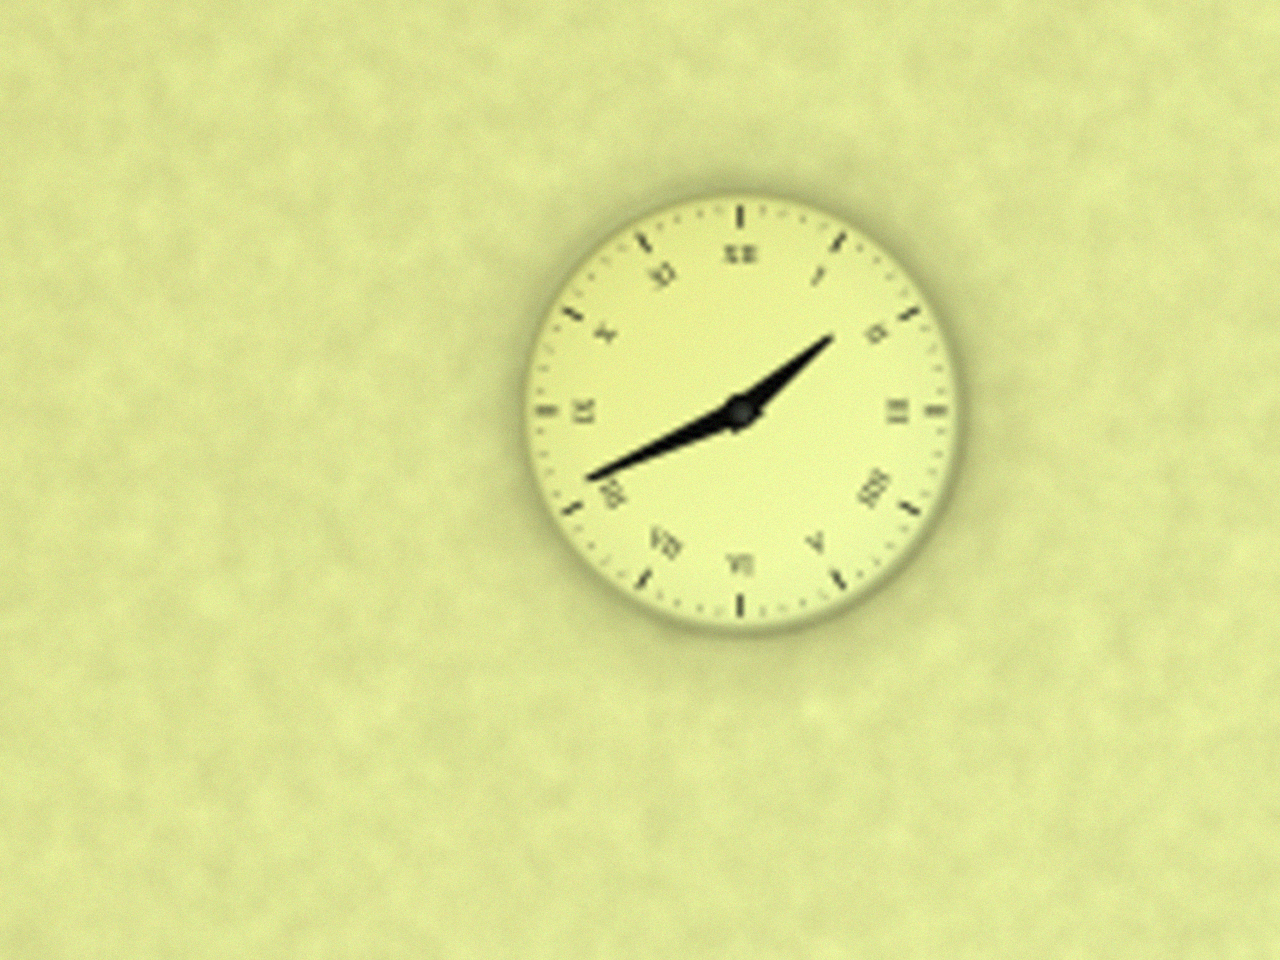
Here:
1,41
